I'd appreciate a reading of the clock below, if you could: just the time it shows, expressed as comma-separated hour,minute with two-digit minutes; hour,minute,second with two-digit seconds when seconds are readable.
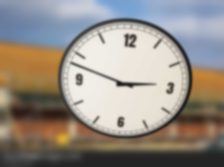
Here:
2,48
